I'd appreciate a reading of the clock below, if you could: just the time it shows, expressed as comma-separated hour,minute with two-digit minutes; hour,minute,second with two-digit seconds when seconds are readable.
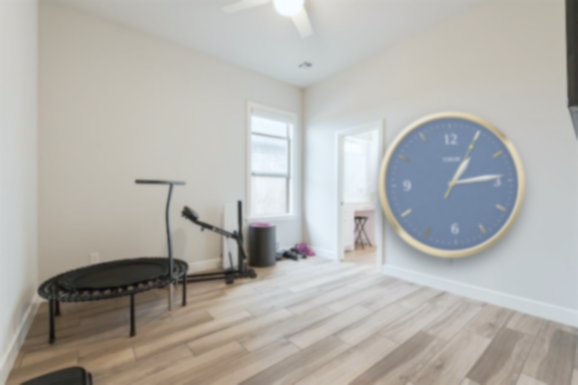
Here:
1,14,05
